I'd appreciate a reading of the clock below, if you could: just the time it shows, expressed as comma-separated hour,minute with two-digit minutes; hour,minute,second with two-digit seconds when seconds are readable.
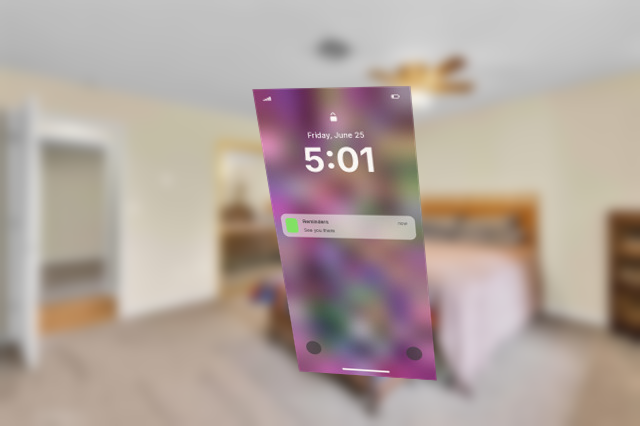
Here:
5,01
